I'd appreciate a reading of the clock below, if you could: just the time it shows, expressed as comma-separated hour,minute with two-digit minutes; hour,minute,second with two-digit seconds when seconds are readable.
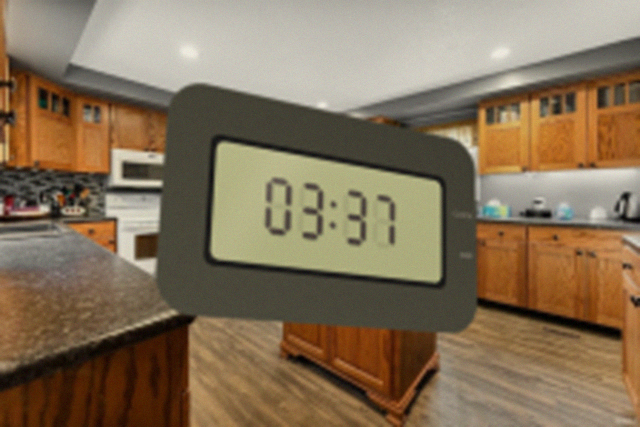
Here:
3,37
